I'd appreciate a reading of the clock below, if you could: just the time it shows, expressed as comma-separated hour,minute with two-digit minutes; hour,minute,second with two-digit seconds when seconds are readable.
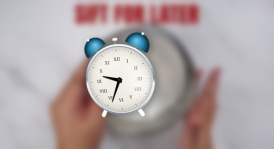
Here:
9,34
